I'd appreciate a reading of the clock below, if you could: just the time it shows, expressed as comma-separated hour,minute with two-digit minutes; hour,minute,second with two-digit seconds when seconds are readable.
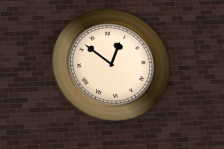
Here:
12,52
